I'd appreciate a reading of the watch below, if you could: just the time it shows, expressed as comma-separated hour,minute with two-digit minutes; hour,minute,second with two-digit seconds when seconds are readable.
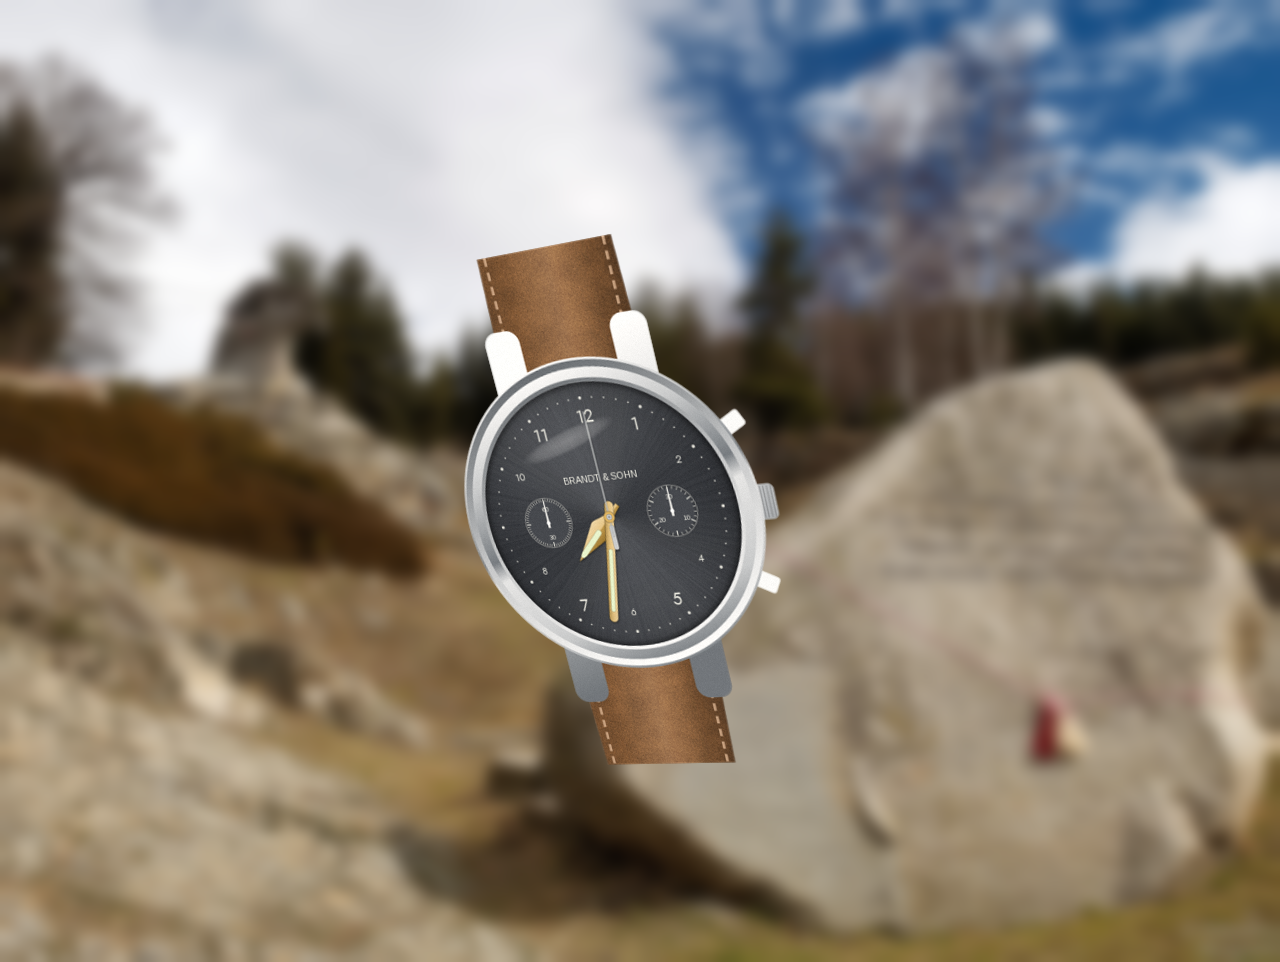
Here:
7,32
